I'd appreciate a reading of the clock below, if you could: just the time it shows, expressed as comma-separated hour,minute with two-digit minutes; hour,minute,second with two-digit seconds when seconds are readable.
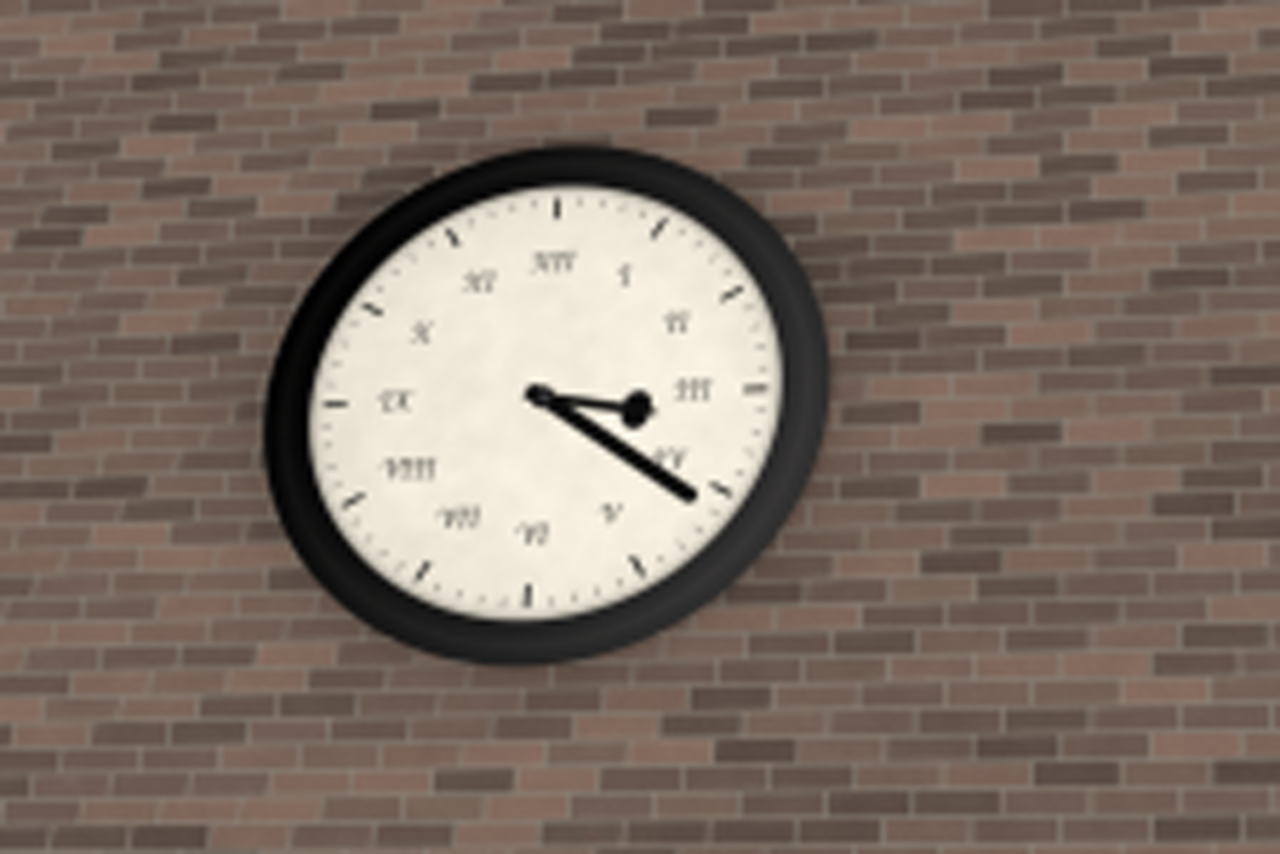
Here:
3,21
